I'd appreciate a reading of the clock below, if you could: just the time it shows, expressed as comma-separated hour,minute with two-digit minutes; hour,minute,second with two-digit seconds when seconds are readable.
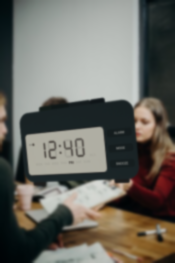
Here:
12,40
